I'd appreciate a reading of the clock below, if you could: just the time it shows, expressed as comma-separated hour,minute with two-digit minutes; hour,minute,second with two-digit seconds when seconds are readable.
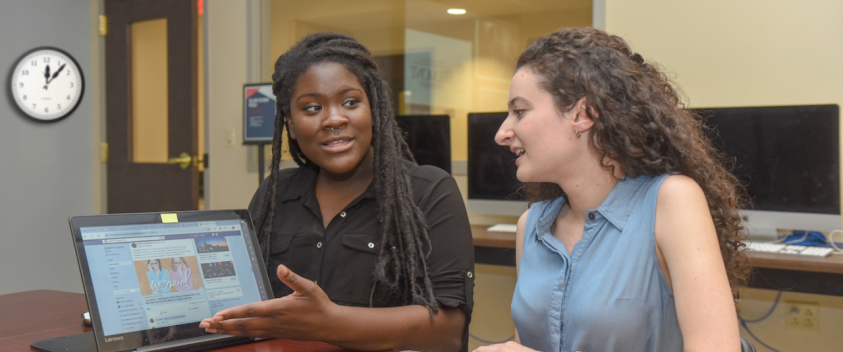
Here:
12,07
